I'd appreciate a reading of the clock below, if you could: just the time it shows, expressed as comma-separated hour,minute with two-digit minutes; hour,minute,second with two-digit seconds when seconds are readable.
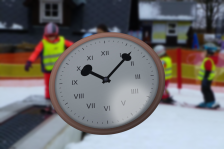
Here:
10,07
